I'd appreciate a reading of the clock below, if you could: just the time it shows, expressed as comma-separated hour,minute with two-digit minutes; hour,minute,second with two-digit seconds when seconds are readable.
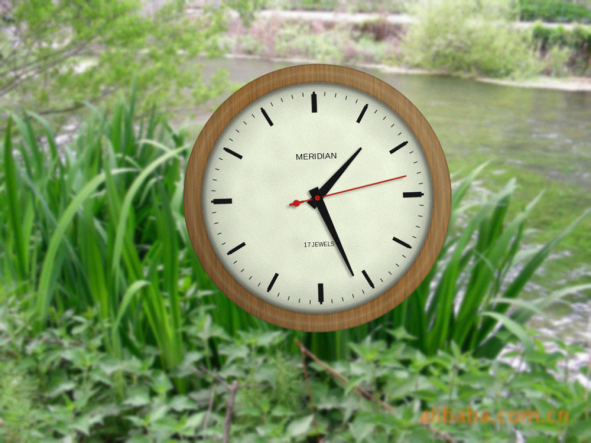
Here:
1,26,13
